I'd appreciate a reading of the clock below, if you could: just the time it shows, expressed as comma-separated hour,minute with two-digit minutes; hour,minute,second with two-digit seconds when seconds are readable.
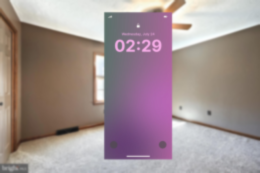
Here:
2,29
